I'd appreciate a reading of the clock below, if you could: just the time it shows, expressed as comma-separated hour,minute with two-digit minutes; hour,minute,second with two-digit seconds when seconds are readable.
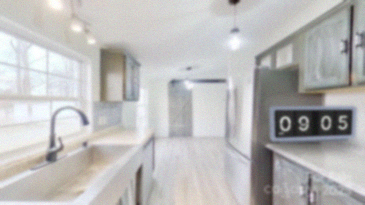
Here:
9,05
